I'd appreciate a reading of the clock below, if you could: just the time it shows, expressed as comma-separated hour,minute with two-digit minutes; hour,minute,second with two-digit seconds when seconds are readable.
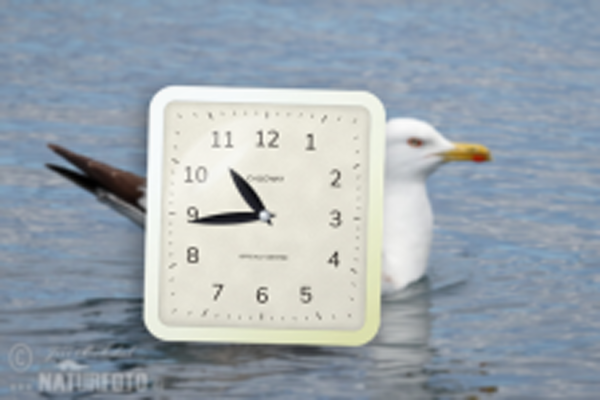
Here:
10,44
